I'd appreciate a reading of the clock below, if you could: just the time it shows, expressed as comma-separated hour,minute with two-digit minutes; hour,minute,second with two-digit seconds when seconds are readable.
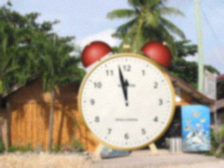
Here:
11,58
